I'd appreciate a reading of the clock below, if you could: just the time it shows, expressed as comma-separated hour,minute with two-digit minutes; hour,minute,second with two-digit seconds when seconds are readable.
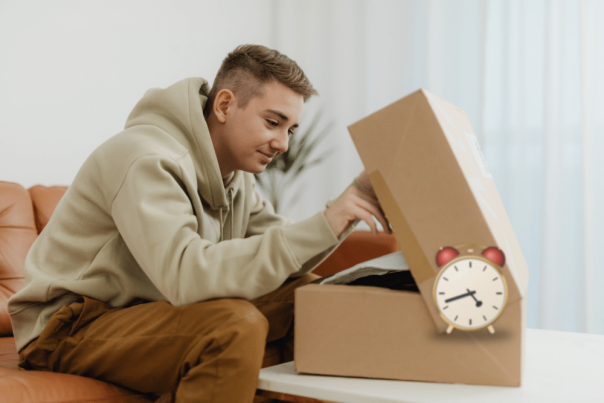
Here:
4,42
